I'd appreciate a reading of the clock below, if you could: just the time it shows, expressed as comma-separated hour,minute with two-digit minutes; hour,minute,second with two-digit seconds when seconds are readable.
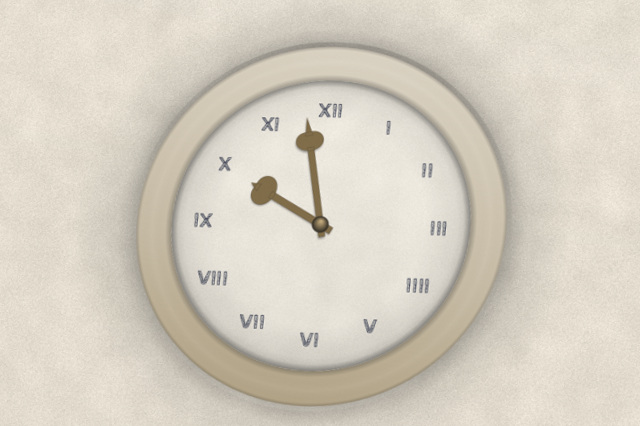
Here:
9,58
